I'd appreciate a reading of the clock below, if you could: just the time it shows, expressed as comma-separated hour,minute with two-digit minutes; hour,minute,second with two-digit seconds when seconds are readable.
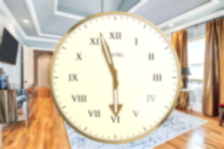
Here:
5,57
